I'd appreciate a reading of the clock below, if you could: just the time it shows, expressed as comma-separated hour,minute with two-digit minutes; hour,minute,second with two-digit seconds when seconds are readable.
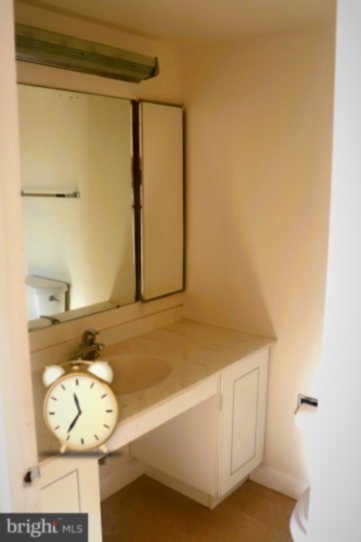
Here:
11,36
